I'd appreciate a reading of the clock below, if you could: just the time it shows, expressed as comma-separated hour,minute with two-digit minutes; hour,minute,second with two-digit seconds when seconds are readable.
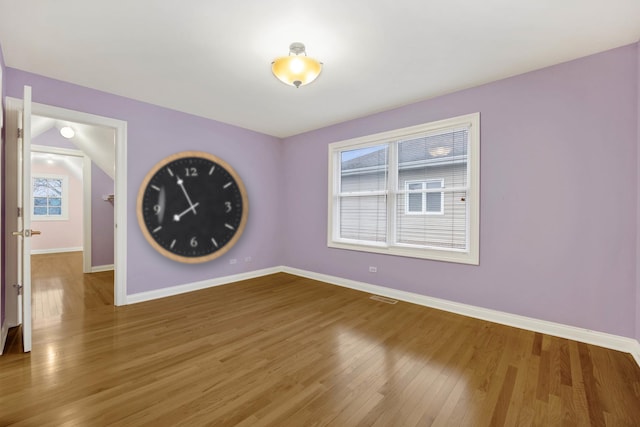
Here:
7,56
